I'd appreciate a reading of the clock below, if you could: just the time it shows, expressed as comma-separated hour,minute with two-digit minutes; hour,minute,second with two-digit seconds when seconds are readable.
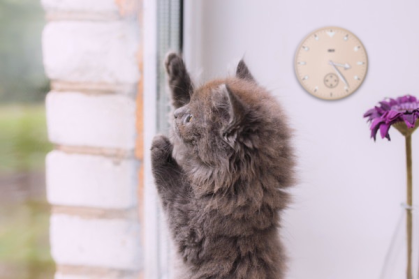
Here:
3,24
